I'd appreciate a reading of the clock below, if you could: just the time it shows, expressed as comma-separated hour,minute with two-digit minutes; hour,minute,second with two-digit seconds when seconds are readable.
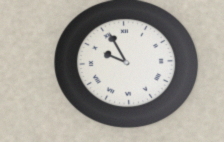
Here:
9,56
